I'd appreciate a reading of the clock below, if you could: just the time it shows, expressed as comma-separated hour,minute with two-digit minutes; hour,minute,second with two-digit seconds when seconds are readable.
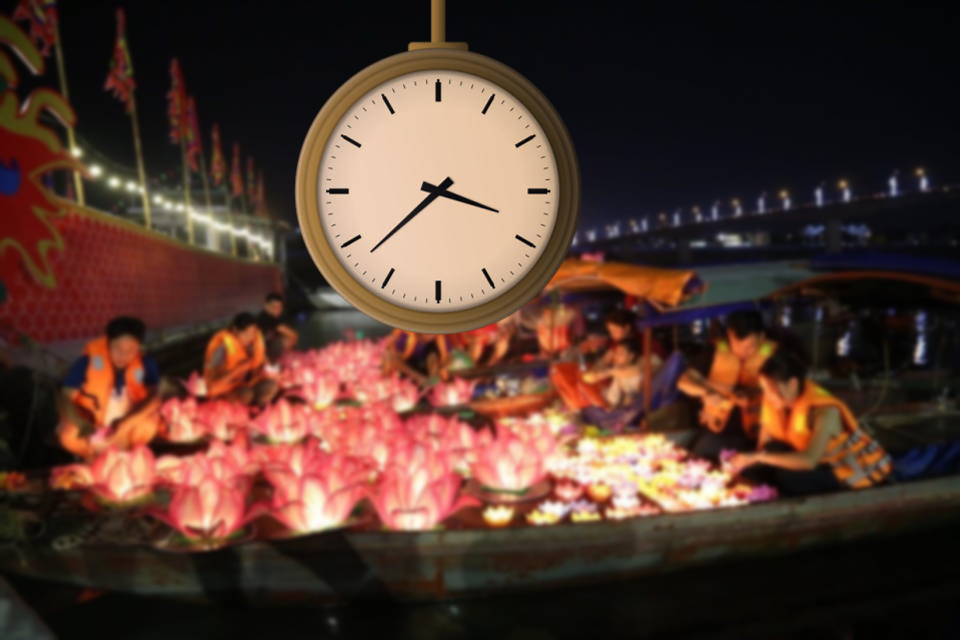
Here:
3,38
